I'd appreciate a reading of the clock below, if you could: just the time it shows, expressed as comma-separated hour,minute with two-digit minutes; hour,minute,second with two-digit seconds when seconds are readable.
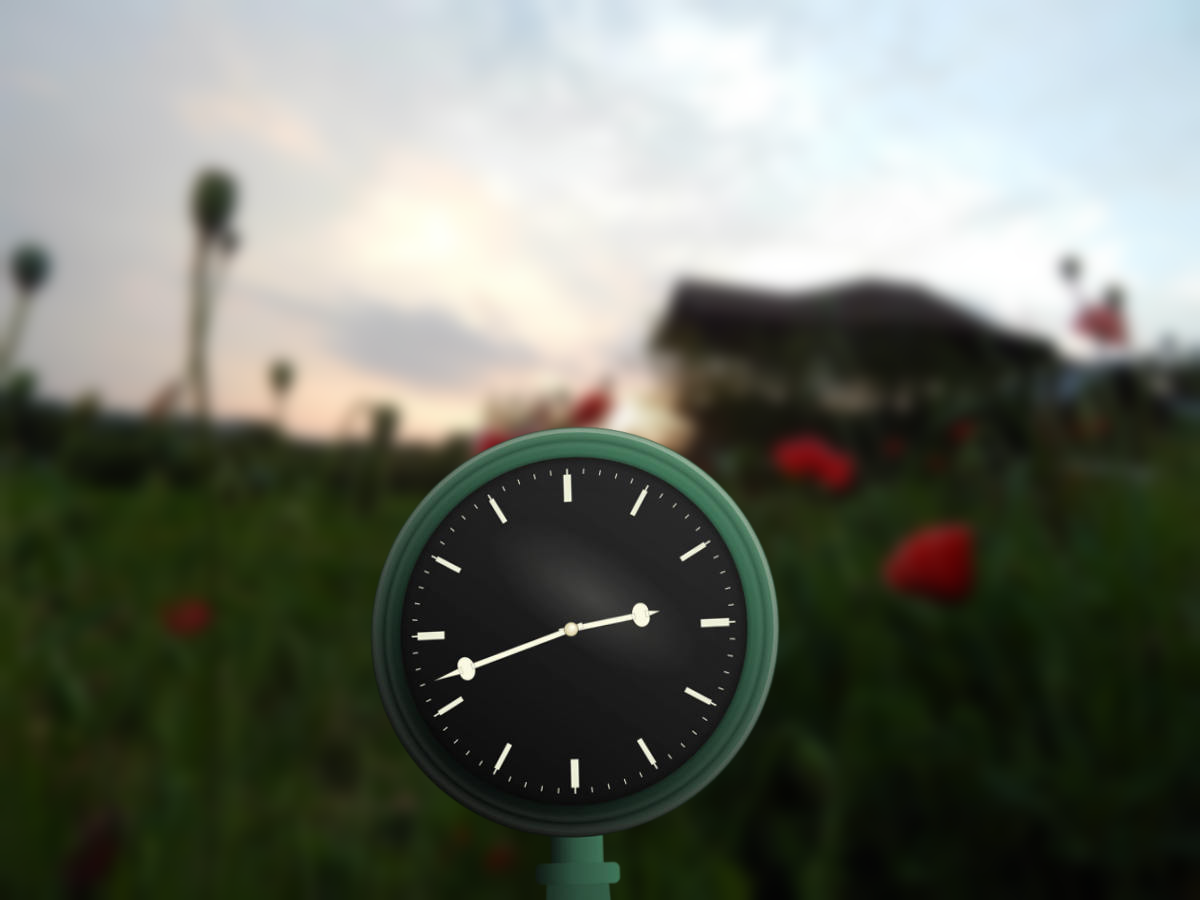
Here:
2,42
